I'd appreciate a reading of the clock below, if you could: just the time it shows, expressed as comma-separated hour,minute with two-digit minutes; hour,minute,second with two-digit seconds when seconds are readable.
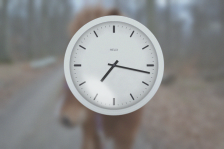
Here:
7,17
